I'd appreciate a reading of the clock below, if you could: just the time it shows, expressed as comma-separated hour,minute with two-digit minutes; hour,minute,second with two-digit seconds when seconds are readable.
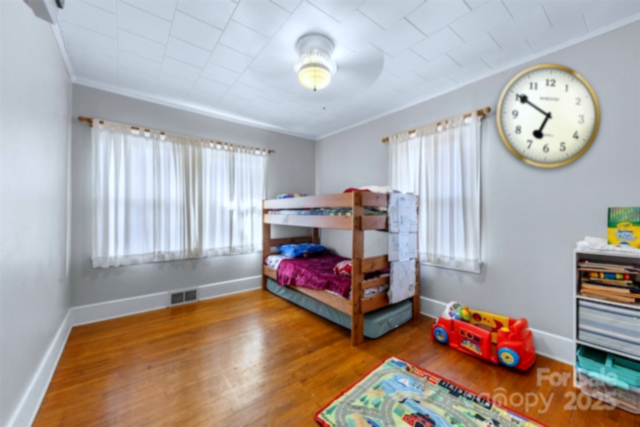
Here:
6,50
